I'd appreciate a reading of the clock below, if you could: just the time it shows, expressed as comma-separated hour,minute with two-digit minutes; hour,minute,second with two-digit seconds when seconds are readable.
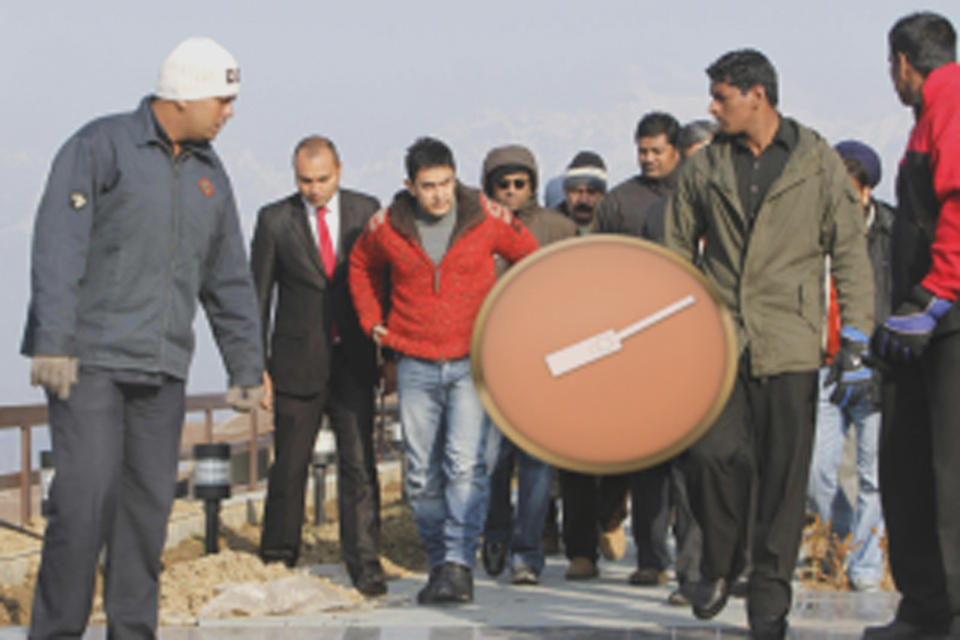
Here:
8,10
